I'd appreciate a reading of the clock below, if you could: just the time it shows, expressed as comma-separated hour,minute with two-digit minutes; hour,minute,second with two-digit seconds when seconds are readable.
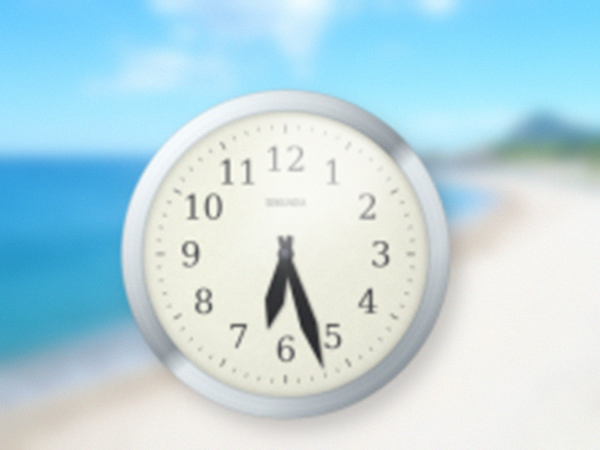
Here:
6,27
